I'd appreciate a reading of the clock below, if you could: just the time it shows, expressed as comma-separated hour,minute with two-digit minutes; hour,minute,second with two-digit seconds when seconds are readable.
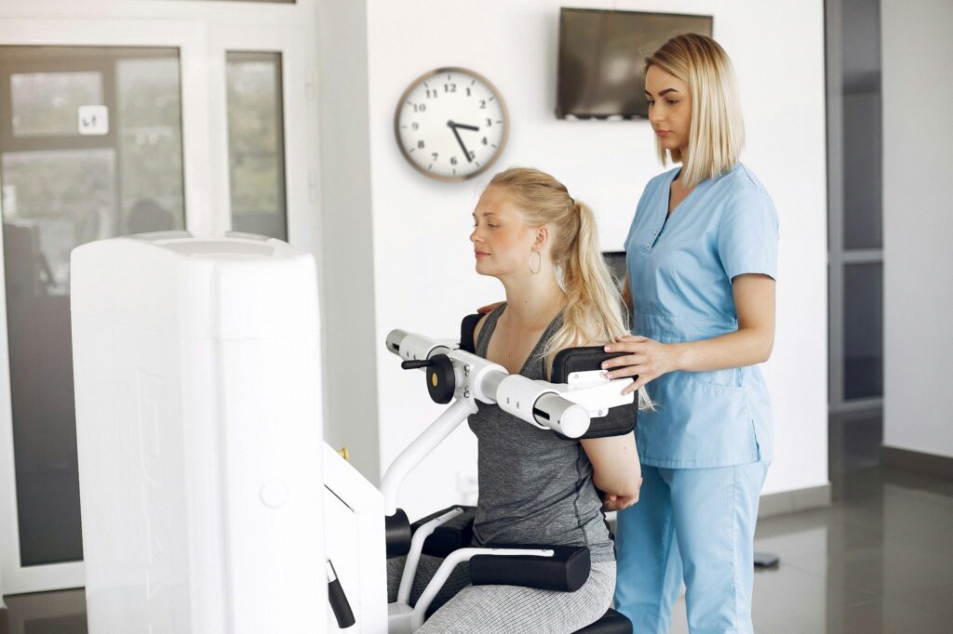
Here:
3,26
